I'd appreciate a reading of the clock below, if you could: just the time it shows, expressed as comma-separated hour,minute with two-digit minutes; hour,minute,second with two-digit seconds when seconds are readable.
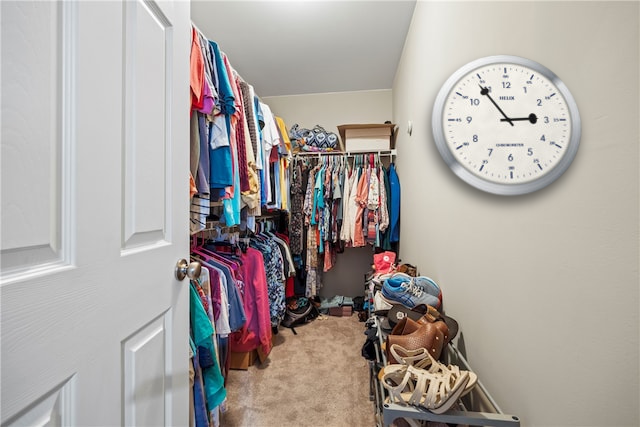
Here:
2,54
